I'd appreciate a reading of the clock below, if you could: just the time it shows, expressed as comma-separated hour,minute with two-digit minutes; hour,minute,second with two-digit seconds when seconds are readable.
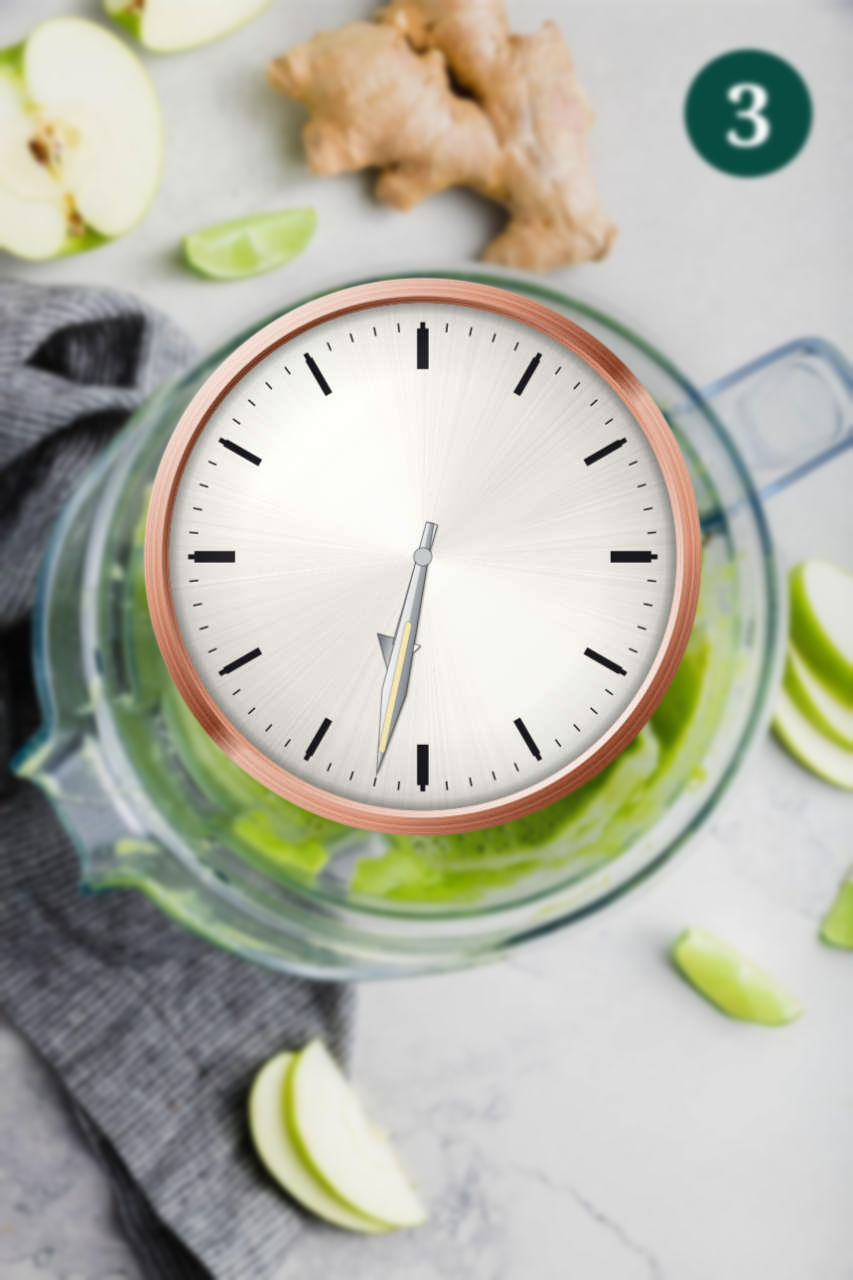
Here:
6,32
